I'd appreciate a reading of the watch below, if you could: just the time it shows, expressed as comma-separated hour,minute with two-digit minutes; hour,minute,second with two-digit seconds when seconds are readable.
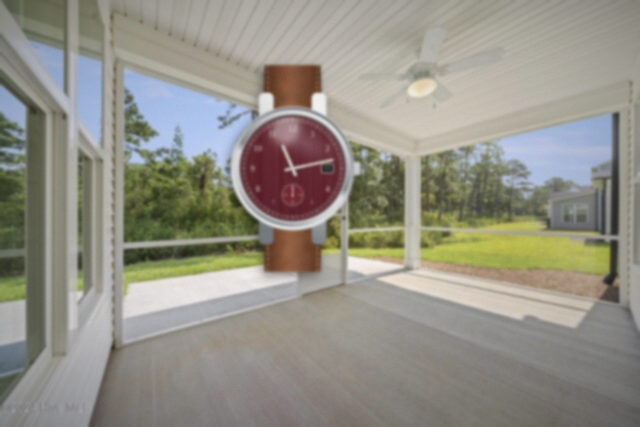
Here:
11,13
